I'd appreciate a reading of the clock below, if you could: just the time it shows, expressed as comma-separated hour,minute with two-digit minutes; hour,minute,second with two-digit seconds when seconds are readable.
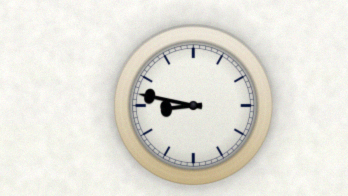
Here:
8,47
